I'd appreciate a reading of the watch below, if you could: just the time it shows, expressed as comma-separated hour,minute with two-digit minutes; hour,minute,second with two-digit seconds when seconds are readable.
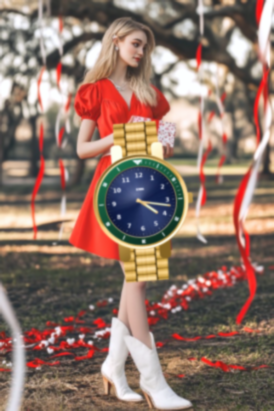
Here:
4,17
